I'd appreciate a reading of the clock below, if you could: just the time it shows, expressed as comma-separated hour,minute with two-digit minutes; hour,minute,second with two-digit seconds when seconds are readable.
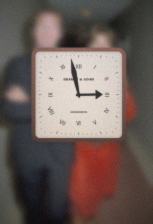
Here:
2,58
